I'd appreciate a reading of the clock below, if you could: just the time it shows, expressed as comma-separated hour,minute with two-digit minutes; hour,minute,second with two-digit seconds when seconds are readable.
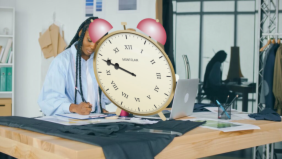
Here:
9,49
